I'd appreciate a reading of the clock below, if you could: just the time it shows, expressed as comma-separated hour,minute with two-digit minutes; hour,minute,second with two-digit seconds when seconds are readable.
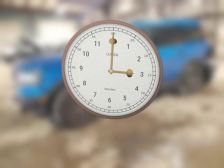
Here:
3,00
